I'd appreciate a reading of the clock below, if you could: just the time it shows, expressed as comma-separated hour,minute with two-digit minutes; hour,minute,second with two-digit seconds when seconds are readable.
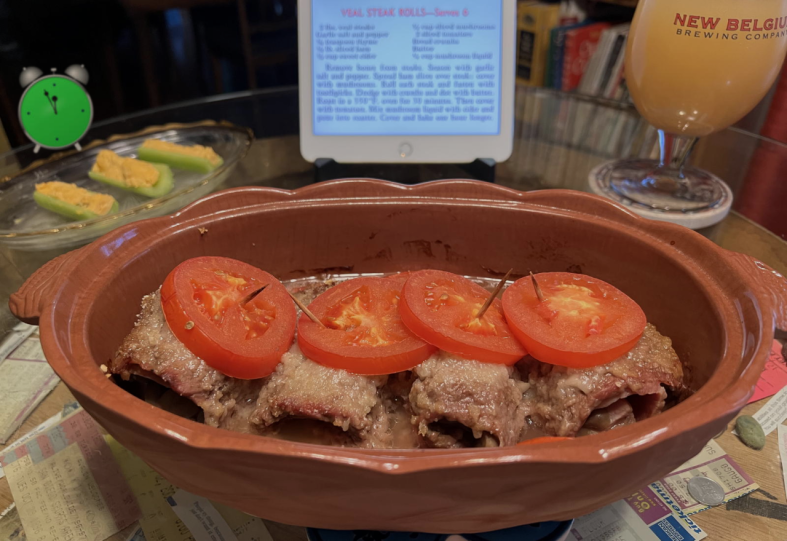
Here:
11,56
